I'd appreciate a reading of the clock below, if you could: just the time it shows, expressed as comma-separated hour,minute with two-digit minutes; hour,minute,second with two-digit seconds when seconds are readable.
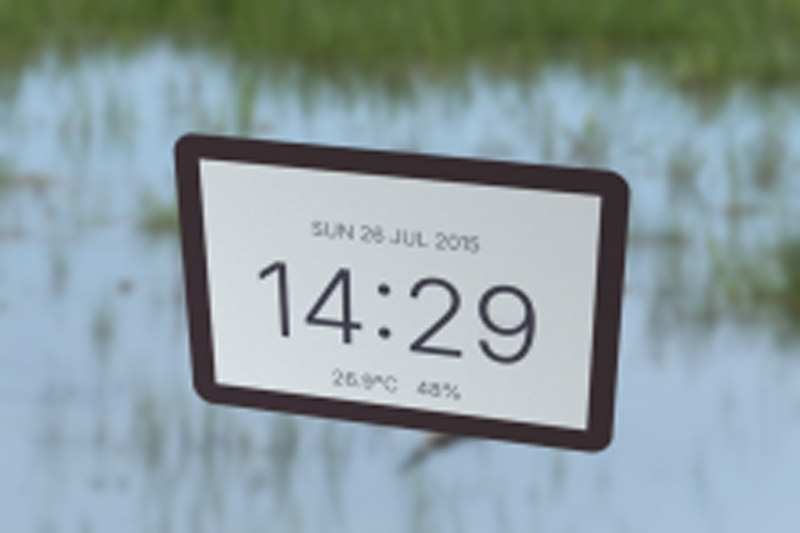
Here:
14,29
